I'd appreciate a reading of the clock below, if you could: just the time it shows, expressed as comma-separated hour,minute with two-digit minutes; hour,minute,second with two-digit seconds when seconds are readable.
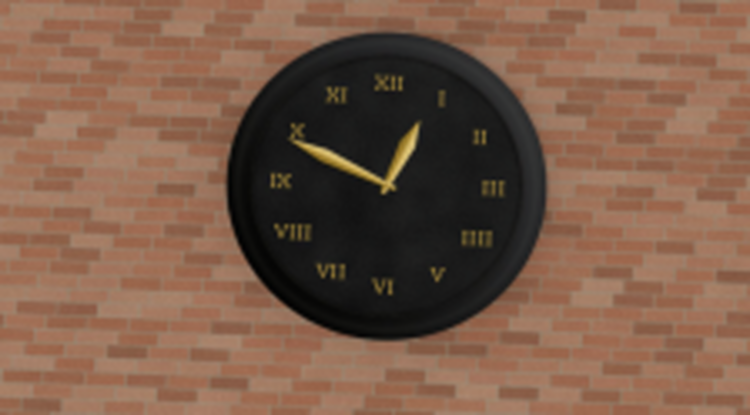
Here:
12,49
